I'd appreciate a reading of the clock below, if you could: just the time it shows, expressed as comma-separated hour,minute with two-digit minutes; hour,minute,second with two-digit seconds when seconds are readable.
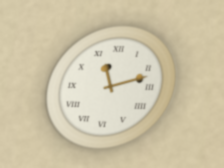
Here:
11,12
